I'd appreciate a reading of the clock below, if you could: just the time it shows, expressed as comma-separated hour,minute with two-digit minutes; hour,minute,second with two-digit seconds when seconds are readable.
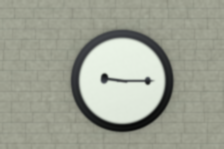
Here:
9,15
